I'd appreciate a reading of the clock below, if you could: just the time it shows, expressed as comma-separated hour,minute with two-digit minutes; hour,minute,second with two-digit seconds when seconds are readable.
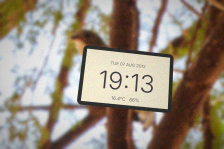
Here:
19,13
